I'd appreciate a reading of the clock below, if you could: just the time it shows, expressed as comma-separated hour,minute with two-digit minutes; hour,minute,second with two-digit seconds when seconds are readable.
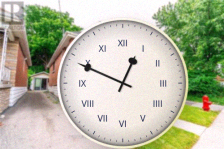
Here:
12,49
